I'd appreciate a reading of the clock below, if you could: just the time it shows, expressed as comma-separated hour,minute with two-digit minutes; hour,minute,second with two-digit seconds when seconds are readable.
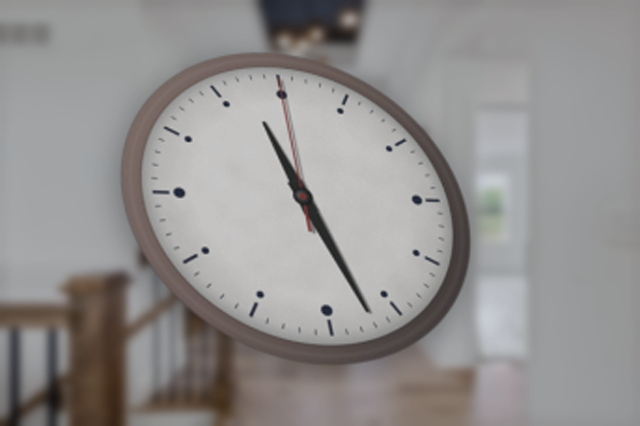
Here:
11,27,00
